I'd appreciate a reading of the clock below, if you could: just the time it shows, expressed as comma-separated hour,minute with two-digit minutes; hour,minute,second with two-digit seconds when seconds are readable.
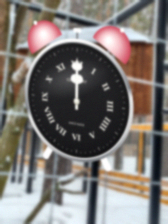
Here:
12,00
